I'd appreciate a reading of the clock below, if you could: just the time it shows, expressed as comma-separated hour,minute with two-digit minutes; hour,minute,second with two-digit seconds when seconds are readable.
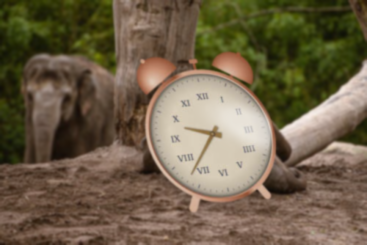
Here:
9,37
